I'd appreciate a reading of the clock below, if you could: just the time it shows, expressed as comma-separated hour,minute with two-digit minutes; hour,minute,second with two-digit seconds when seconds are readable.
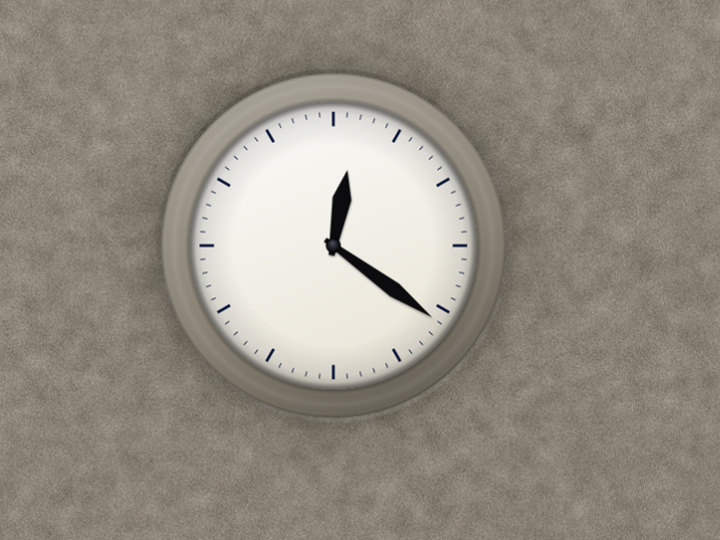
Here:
12,21
